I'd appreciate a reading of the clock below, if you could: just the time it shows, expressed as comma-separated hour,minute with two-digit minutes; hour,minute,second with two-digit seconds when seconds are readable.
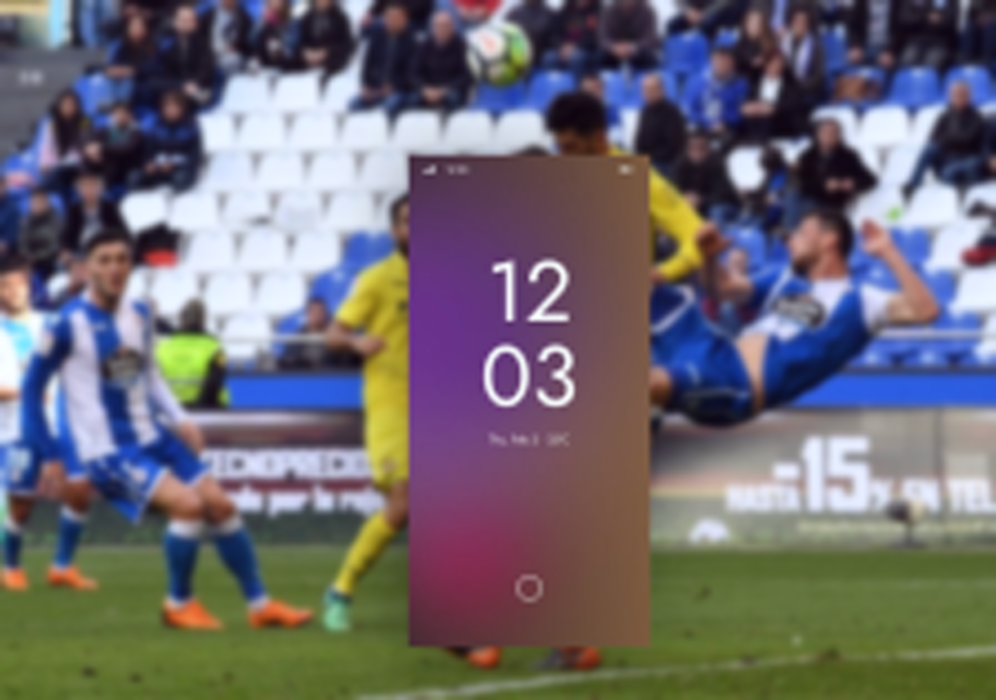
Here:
12,03
